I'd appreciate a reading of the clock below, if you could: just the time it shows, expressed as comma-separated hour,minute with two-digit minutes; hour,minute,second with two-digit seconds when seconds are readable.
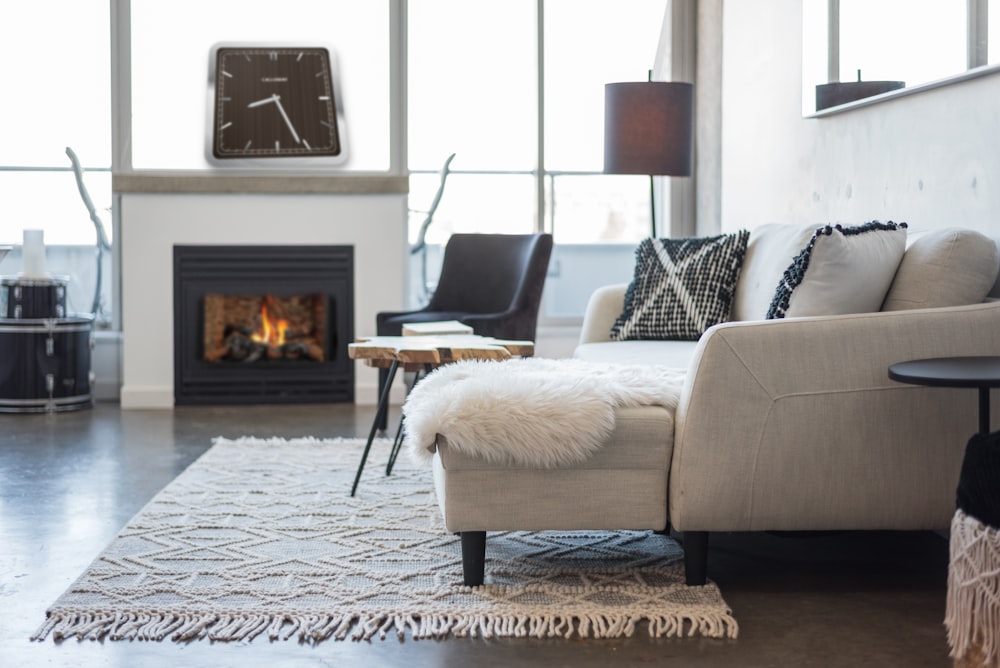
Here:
8,26
